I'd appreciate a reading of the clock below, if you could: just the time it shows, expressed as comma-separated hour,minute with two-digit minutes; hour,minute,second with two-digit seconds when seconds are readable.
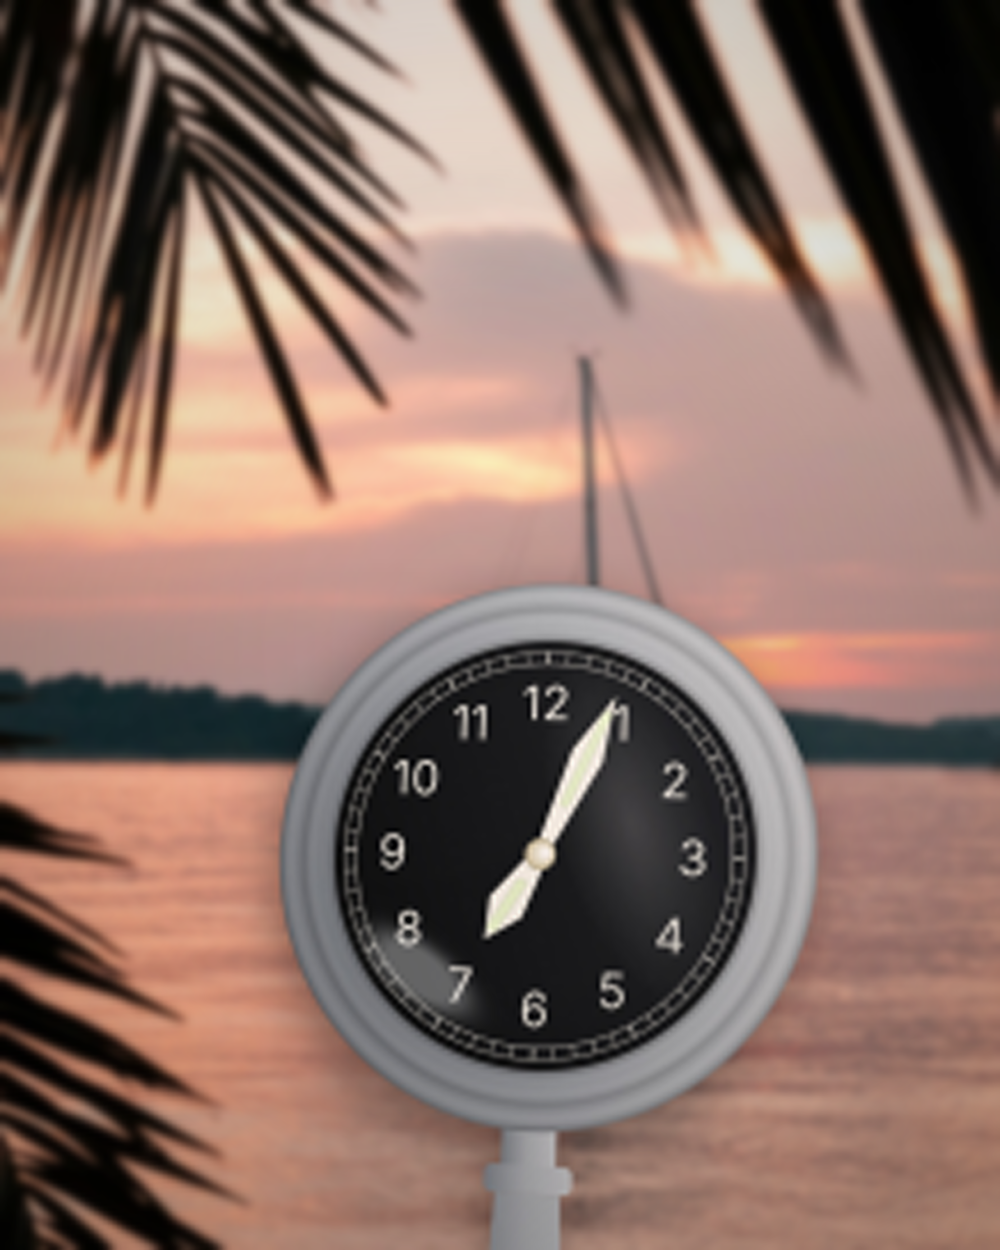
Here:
7,04
